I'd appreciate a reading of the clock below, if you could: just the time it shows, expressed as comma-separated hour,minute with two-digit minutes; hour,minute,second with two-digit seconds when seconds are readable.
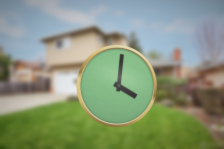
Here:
4,01
